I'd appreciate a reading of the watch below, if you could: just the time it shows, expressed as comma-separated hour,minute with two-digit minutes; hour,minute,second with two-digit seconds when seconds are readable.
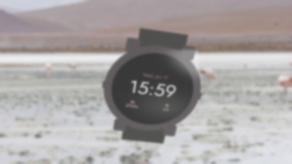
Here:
15,59
